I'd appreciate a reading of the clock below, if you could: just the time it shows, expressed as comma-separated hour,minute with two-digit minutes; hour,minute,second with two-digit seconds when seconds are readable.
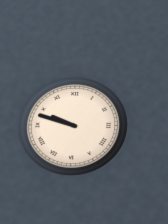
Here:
9,48
